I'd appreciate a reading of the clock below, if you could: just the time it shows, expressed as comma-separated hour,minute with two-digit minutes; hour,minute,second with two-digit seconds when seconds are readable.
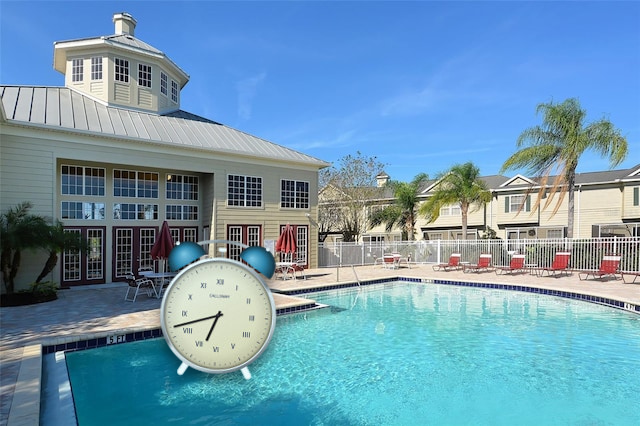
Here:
6,42
